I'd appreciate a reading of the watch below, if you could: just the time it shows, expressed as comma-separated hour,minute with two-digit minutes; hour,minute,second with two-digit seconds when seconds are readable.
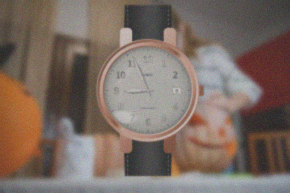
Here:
8,56
